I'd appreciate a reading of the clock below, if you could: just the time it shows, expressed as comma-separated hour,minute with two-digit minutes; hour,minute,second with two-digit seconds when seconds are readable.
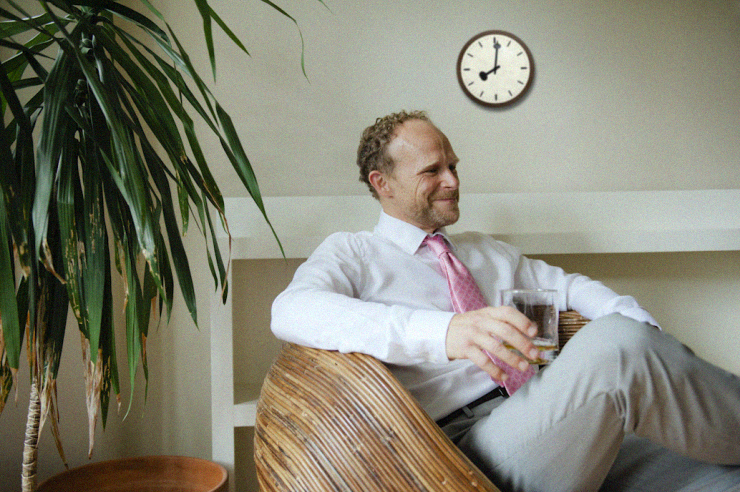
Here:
8,01
